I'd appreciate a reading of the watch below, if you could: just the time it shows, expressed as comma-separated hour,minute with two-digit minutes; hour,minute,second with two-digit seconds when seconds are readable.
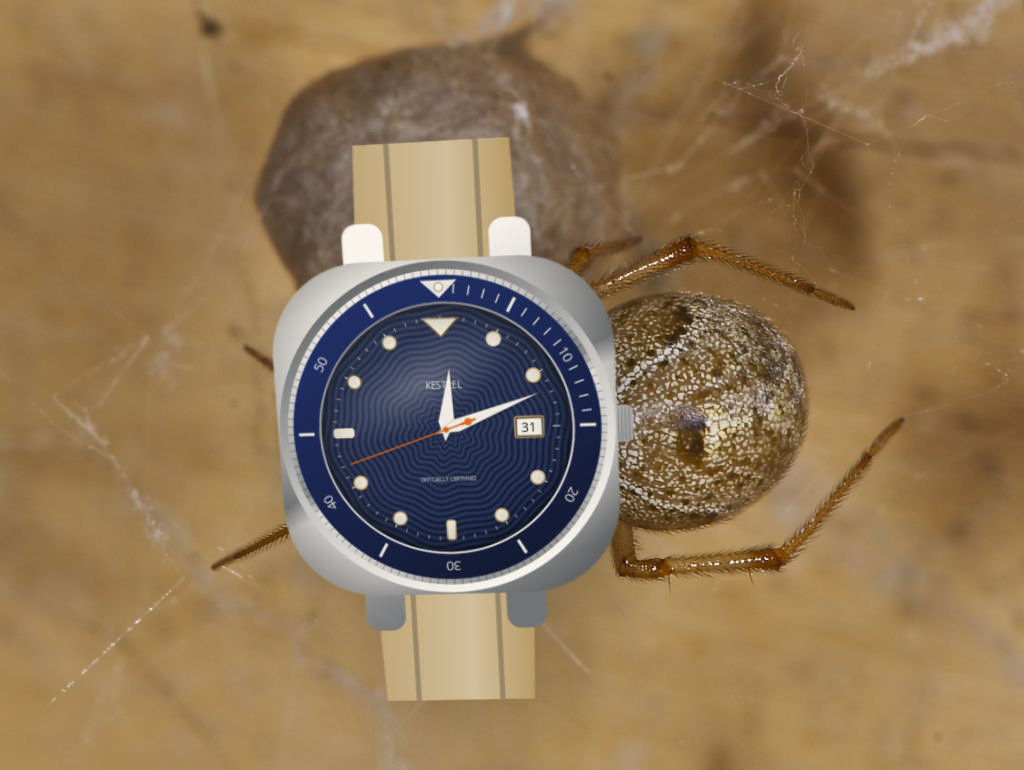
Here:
12,11,42
